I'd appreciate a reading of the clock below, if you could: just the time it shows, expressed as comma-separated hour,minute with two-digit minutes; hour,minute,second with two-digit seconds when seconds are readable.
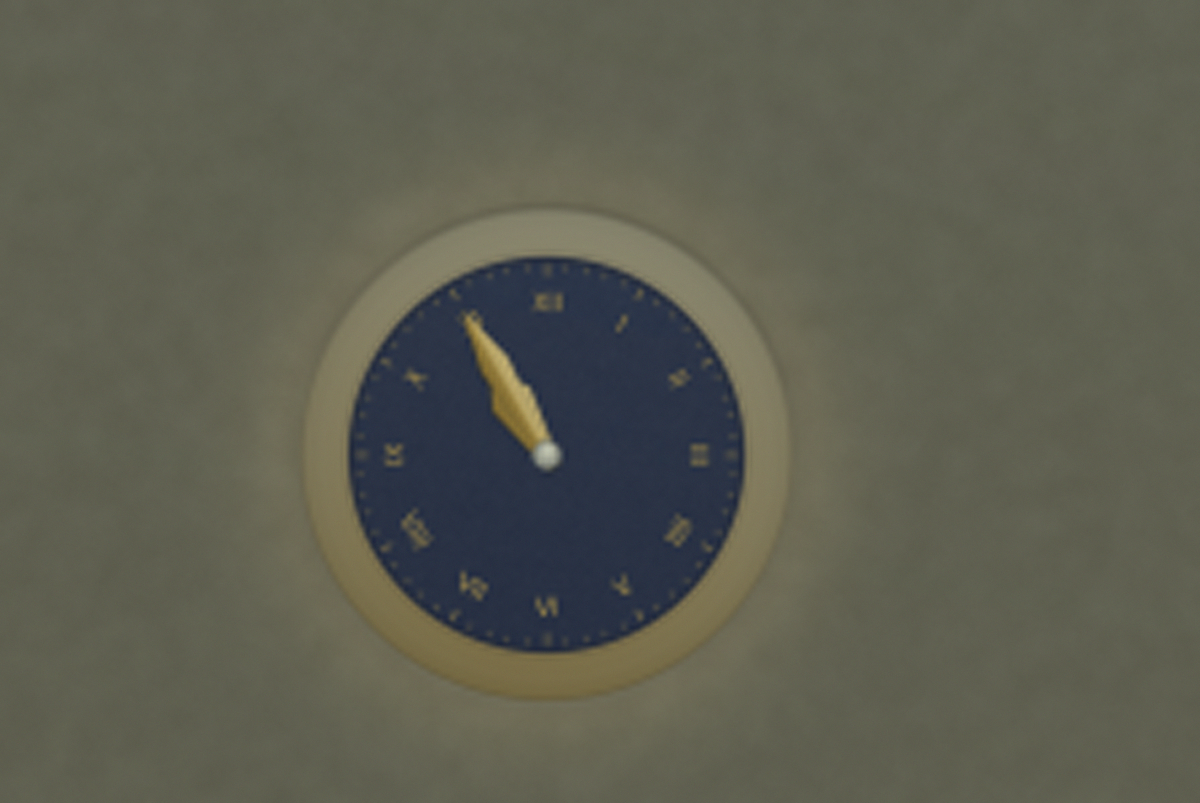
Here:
10,55
